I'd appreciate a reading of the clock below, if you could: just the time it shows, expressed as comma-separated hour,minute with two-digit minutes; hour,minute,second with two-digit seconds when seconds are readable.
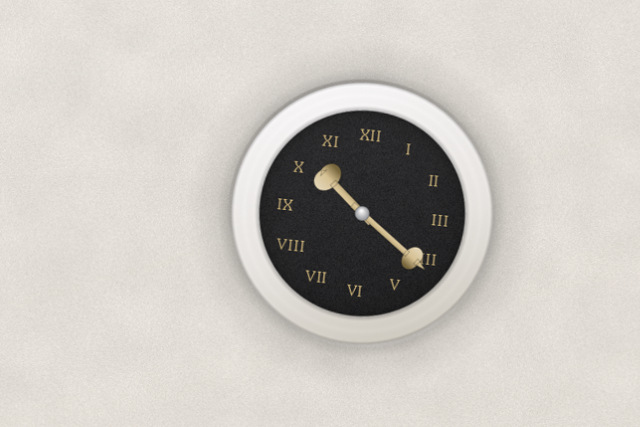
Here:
10,21
